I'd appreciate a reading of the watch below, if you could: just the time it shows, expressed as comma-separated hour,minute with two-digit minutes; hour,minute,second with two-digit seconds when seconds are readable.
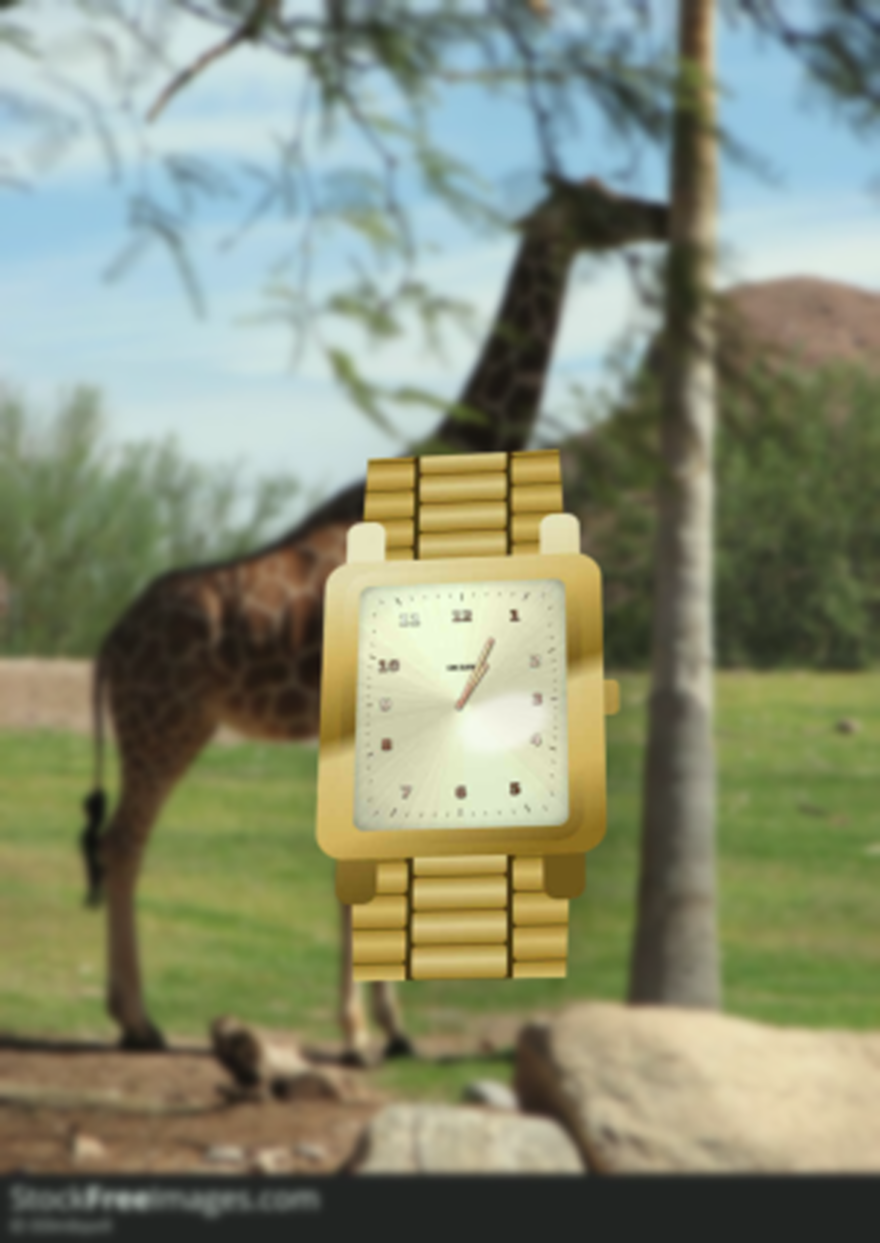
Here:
1,04
